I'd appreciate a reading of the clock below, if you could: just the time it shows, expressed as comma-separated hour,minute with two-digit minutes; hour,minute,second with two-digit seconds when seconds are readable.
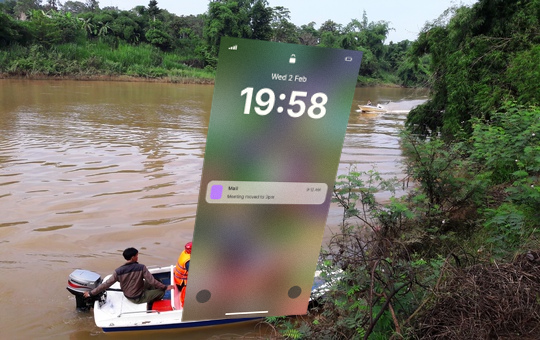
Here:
19,58
